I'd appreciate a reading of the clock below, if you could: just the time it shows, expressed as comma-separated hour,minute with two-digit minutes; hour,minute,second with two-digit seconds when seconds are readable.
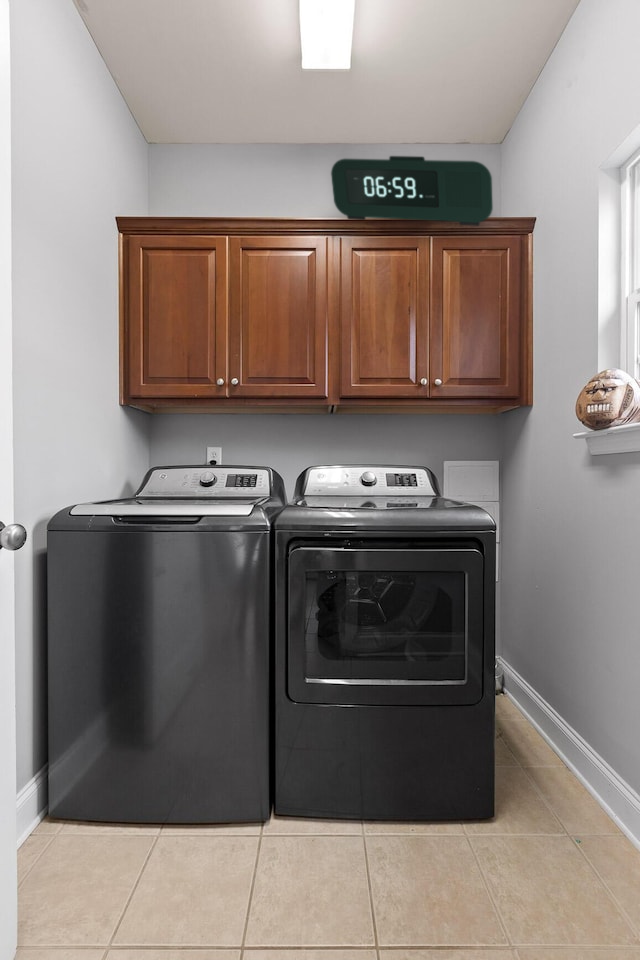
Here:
6,59
